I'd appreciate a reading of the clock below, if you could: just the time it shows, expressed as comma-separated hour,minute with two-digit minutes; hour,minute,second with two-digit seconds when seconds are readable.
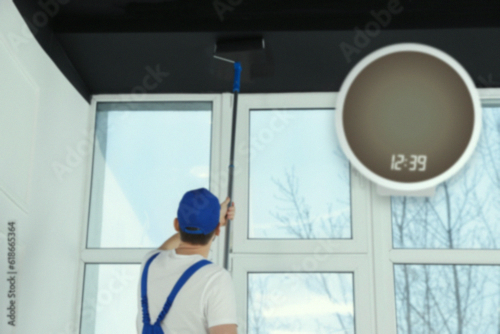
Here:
12,39
